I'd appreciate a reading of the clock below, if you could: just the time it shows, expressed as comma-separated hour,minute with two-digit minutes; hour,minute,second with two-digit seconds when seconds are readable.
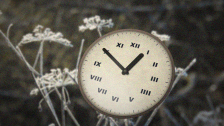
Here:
12,50
